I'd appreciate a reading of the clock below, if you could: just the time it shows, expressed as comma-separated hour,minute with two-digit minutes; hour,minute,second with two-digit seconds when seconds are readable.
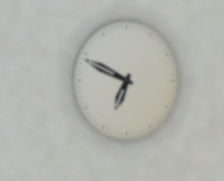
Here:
6,49
